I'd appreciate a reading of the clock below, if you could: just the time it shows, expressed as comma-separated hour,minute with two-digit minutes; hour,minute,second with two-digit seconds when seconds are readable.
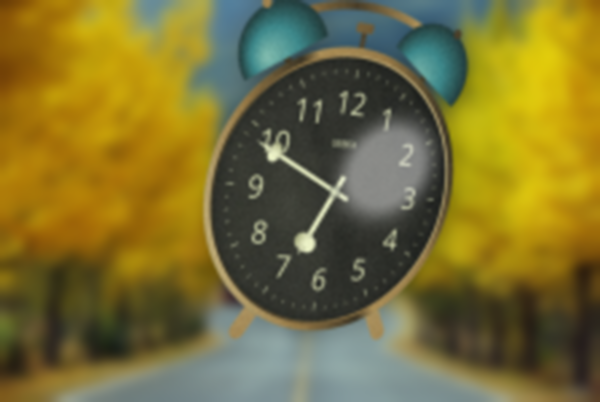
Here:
6,49
